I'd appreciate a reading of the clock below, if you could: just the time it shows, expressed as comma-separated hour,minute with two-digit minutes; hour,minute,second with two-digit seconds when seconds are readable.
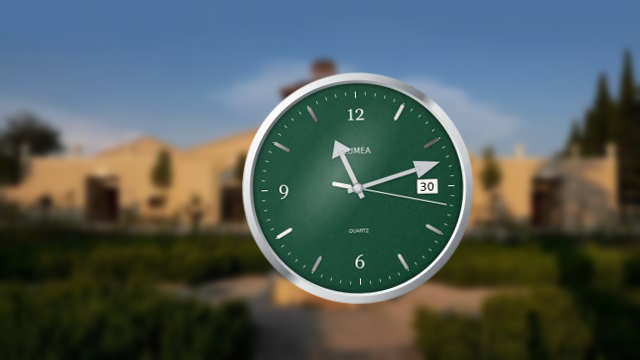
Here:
11,12,17
